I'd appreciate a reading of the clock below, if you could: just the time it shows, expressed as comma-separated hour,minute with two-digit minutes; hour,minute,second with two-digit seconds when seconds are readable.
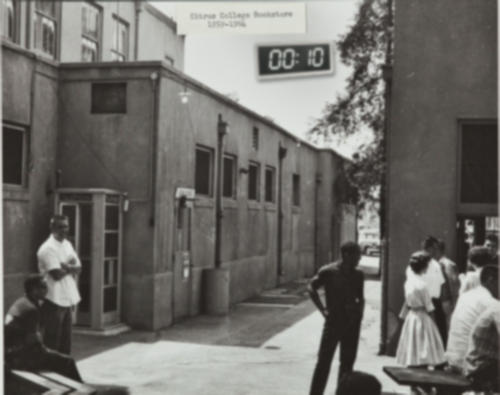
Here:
0,10
